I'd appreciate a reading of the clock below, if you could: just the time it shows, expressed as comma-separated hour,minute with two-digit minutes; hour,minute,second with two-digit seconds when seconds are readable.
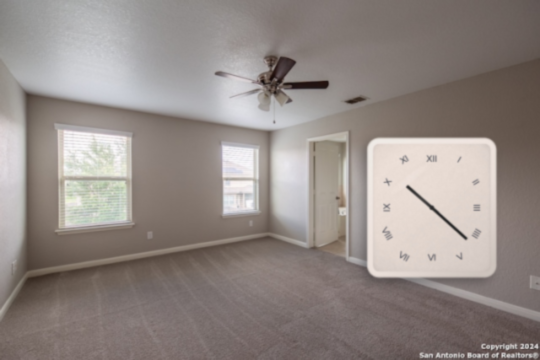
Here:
10,22
